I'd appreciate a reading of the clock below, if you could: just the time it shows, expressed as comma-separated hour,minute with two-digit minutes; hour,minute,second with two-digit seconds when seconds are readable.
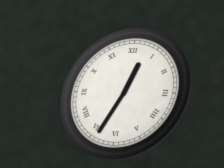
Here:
12,34
